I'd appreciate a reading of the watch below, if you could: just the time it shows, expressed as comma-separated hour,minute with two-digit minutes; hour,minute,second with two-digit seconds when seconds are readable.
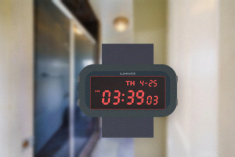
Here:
3,39,03
